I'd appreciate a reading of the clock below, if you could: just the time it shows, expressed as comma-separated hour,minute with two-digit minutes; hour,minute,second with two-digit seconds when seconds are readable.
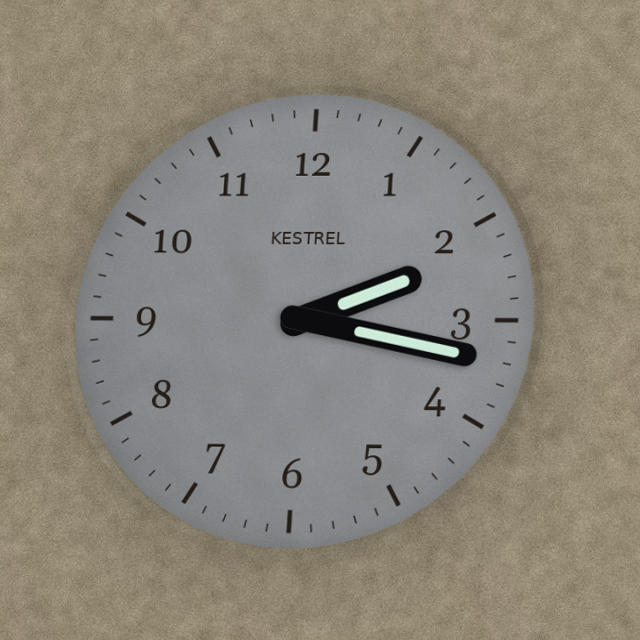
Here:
2,17
